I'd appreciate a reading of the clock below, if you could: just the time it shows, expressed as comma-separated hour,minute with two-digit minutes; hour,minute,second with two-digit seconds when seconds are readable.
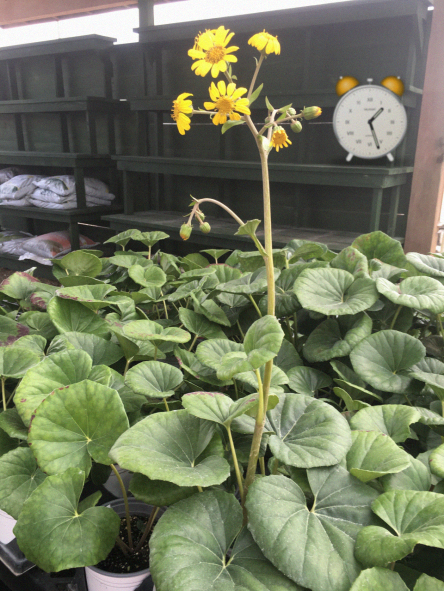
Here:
1,27
